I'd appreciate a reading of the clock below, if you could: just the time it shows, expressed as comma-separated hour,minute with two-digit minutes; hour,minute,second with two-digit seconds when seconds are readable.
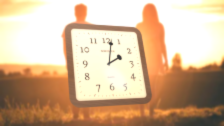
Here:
2,02
